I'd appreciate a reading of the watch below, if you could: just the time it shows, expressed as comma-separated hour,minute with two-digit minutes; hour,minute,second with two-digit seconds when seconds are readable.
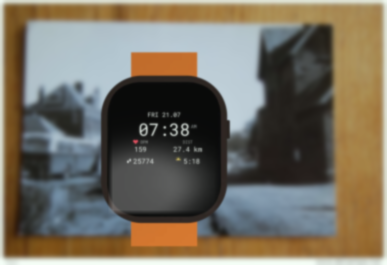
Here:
7,38
